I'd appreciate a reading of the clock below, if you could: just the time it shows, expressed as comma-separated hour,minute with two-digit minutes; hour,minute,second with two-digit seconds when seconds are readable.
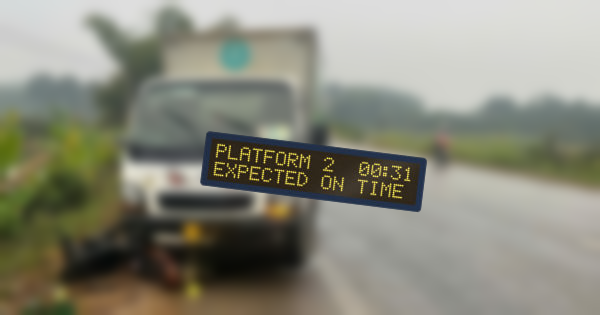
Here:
0,31
